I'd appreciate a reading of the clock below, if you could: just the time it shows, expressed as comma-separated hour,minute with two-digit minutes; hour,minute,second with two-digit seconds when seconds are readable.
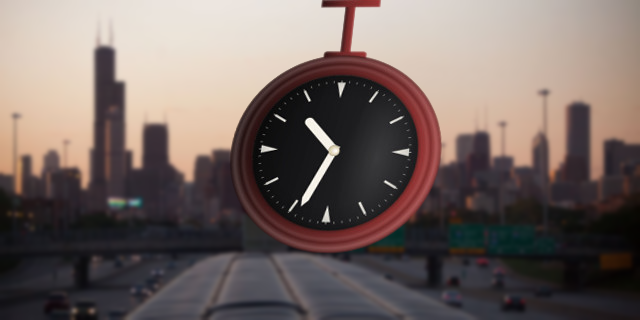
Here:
10,34
